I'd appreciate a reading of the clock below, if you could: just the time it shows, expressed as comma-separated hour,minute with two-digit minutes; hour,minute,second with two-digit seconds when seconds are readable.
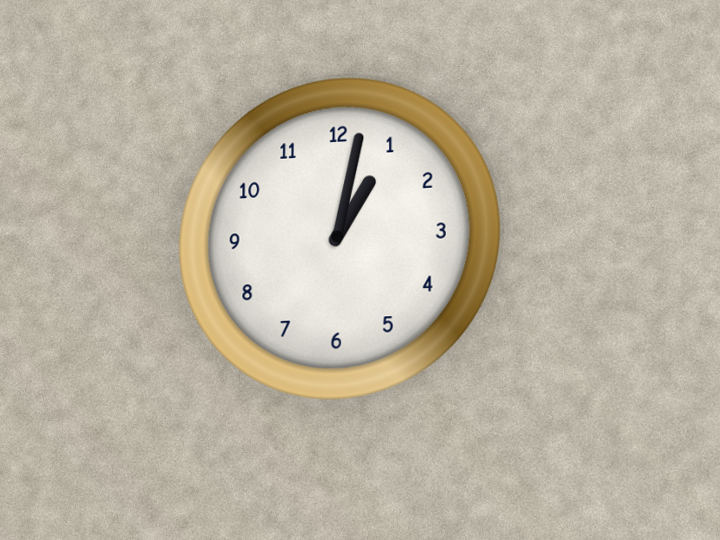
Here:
1,02
